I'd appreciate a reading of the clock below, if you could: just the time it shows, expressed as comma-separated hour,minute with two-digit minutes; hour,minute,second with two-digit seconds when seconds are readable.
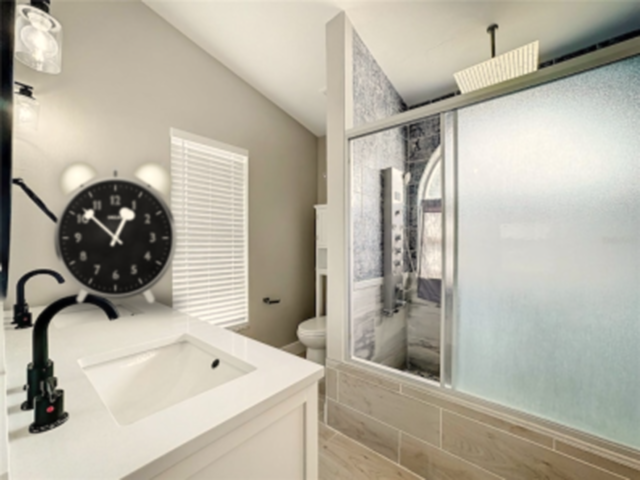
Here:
12,52
